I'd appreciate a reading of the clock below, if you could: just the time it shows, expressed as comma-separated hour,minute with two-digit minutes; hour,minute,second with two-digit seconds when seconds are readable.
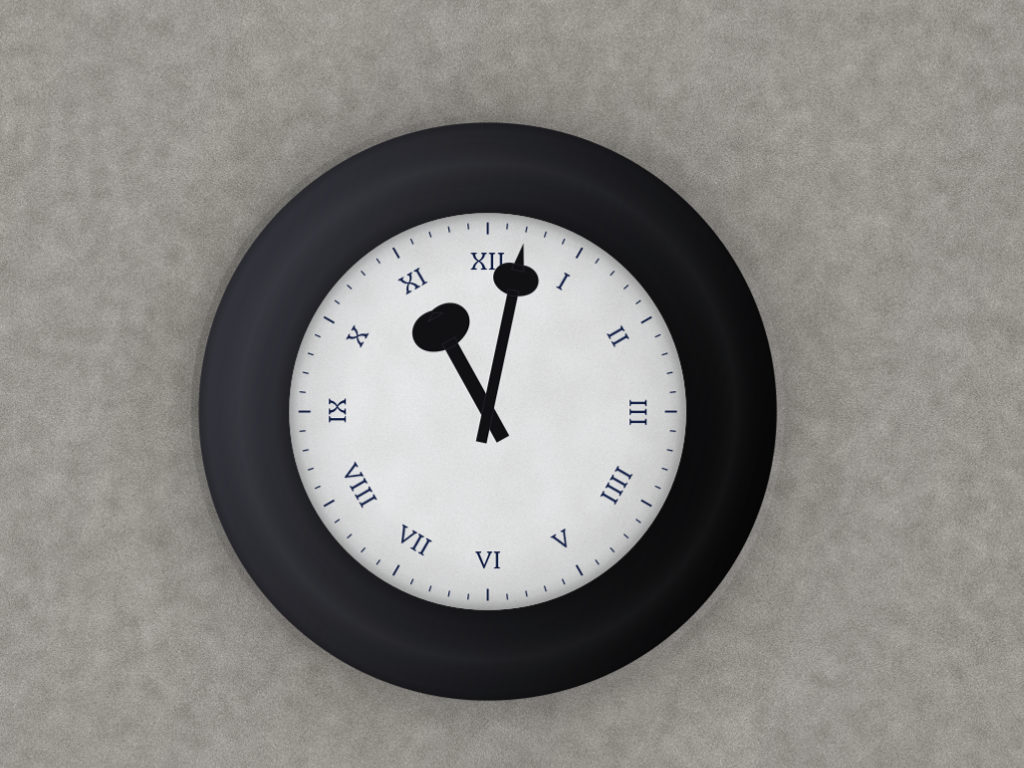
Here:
11,02
